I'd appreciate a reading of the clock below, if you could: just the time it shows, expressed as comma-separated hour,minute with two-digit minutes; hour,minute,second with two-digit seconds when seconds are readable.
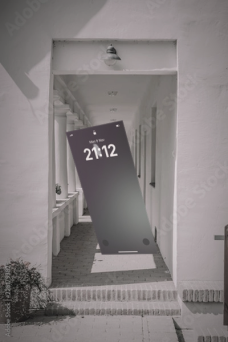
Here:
21,12
